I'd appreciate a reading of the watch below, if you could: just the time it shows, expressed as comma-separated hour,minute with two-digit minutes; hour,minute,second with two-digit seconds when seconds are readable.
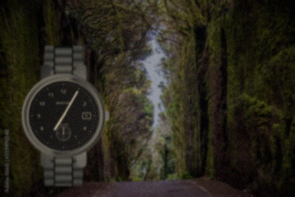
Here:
7,05
